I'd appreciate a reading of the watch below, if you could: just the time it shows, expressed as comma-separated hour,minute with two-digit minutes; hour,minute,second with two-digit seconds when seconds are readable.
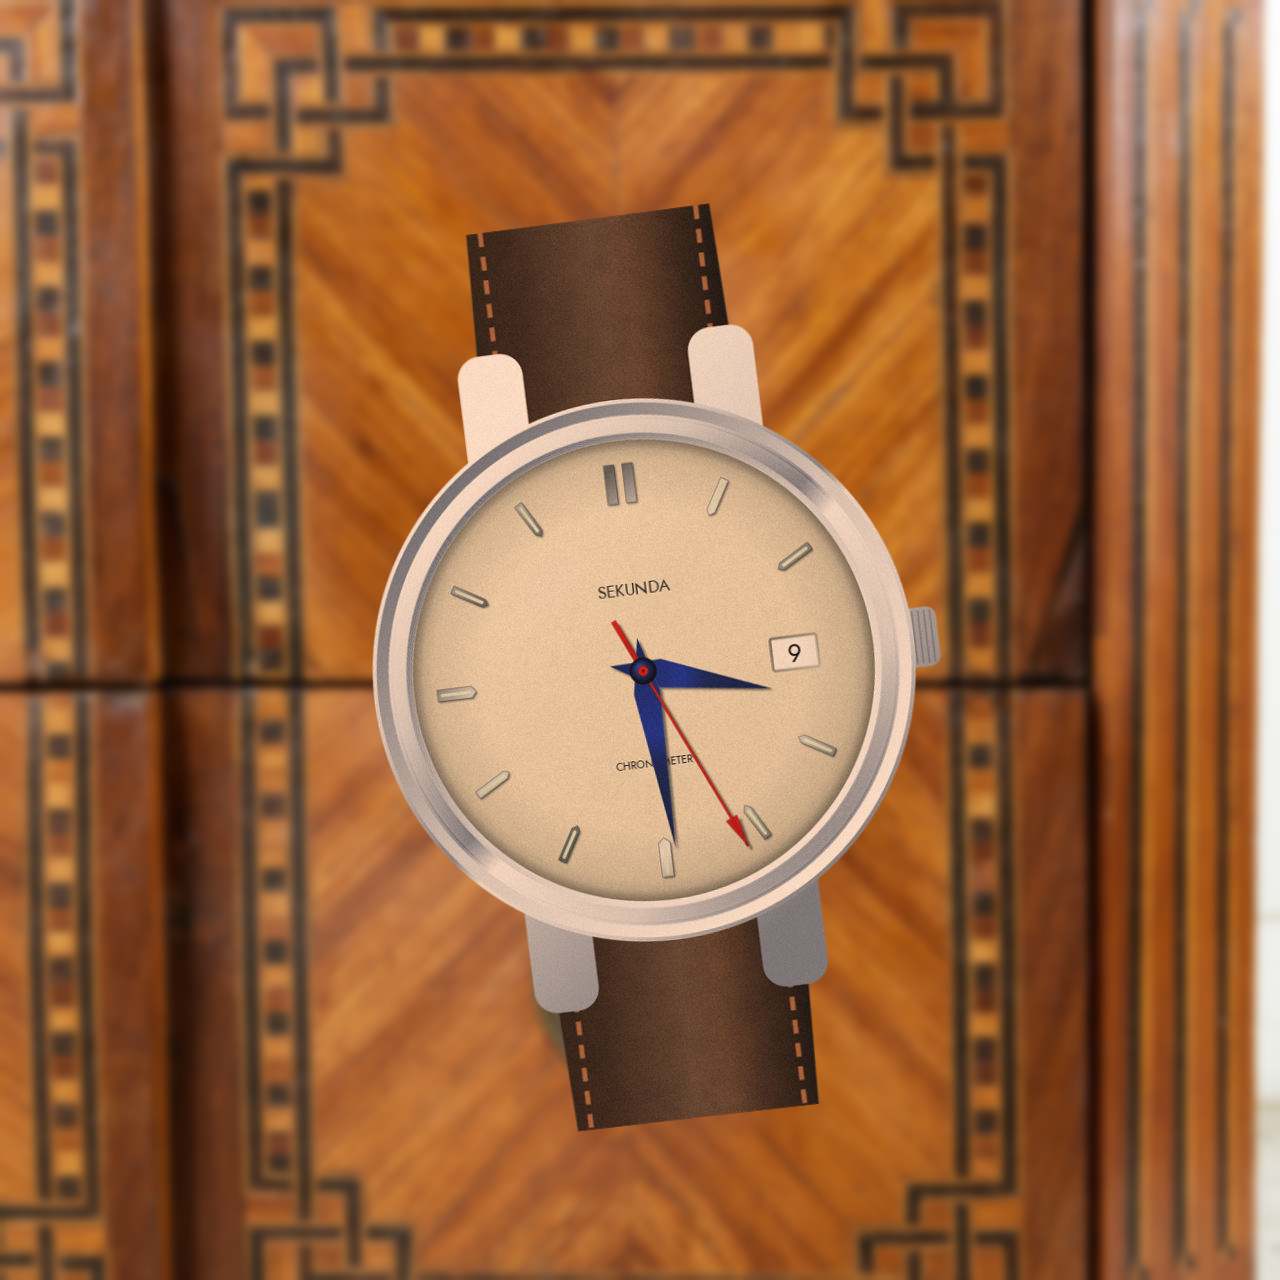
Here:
3,29,26
